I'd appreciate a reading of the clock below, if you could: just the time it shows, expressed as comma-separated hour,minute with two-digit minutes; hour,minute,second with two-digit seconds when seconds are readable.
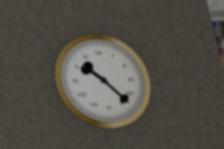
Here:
10,23
